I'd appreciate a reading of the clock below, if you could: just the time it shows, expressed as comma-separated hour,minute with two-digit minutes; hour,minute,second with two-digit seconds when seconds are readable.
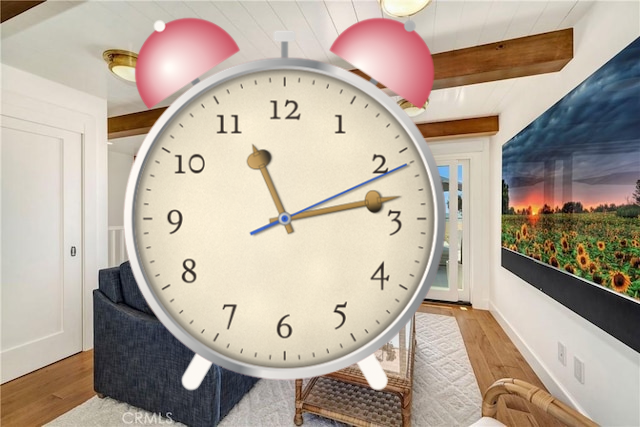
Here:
11,13,11
